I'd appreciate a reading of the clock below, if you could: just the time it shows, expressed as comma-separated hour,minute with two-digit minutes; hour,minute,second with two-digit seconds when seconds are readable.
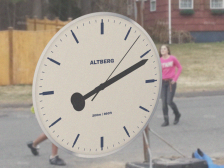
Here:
8,11,07
